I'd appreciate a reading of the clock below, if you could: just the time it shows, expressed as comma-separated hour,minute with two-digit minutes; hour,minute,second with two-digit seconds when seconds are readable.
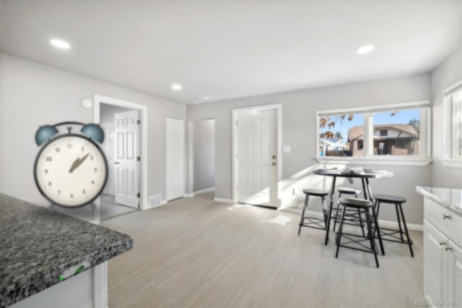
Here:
1,08
